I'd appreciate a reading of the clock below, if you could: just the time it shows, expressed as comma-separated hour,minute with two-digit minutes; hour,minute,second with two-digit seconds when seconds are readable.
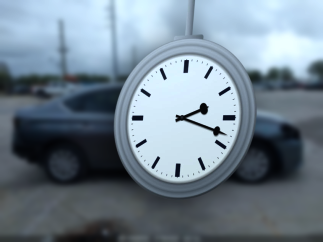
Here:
2,18
